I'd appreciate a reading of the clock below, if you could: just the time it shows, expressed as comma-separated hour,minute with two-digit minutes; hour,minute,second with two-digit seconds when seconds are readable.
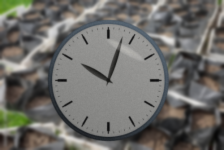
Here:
10,03
